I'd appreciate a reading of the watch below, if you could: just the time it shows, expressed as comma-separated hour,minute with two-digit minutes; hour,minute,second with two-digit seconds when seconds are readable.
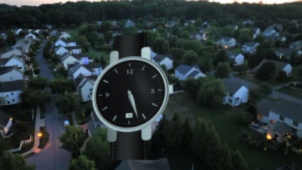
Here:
5,27
